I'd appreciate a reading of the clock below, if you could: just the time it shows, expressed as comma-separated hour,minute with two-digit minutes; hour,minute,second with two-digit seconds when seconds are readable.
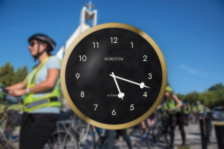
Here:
5,18
